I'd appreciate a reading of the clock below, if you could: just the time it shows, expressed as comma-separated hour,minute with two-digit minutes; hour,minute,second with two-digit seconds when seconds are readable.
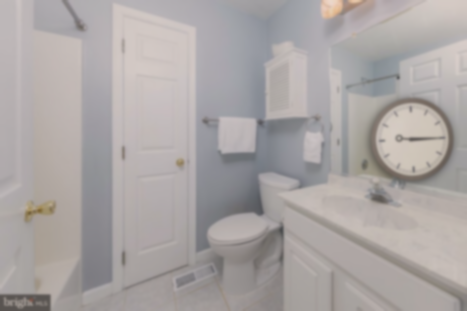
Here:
9,15
